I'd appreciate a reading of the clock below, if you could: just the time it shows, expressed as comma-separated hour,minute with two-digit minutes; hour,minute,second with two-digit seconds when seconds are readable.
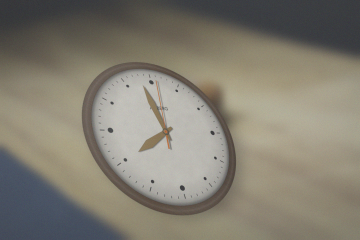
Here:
7,58,01
